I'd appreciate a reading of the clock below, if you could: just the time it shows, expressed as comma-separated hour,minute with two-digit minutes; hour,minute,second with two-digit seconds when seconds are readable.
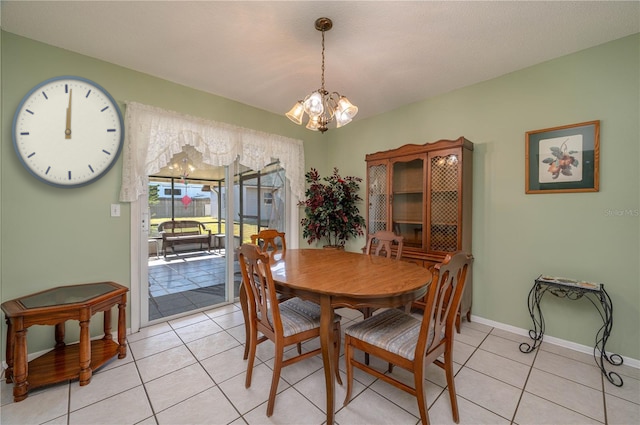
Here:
12,01
